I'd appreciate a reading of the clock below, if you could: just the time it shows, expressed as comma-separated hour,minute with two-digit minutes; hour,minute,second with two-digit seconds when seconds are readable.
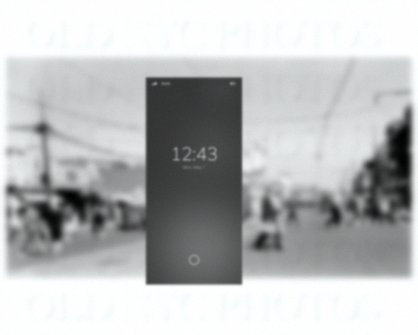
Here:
12,43
